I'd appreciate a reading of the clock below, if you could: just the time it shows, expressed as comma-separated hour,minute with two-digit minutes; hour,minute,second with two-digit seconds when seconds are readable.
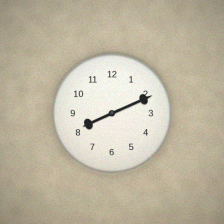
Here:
8,11
